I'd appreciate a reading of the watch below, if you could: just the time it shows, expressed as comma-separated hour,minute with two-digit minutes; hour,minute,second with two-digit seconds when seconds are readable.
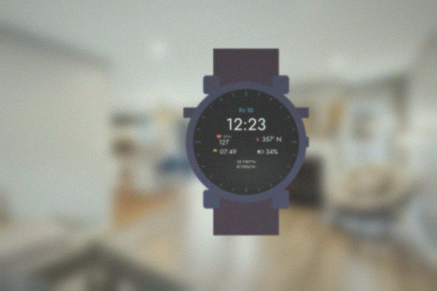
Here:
12,23
